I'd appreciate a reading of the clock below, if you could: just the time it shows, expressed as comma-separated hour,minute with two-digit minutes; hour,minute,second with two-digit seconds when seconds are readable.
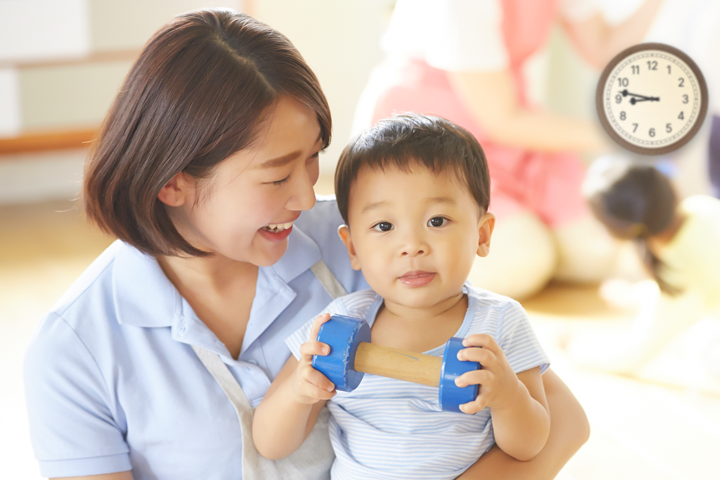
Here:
8,47
